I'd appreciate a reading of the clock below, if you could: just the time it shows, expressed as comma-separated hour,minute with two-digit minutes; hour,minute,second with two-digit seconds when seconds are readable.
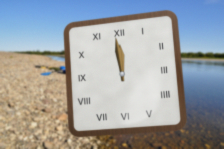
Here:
11,59
